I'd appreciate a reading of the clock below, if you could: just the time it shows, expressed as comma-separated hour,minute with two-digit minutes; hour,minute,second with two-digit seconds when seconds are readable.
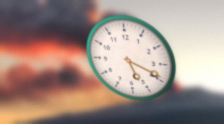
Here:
5,19
